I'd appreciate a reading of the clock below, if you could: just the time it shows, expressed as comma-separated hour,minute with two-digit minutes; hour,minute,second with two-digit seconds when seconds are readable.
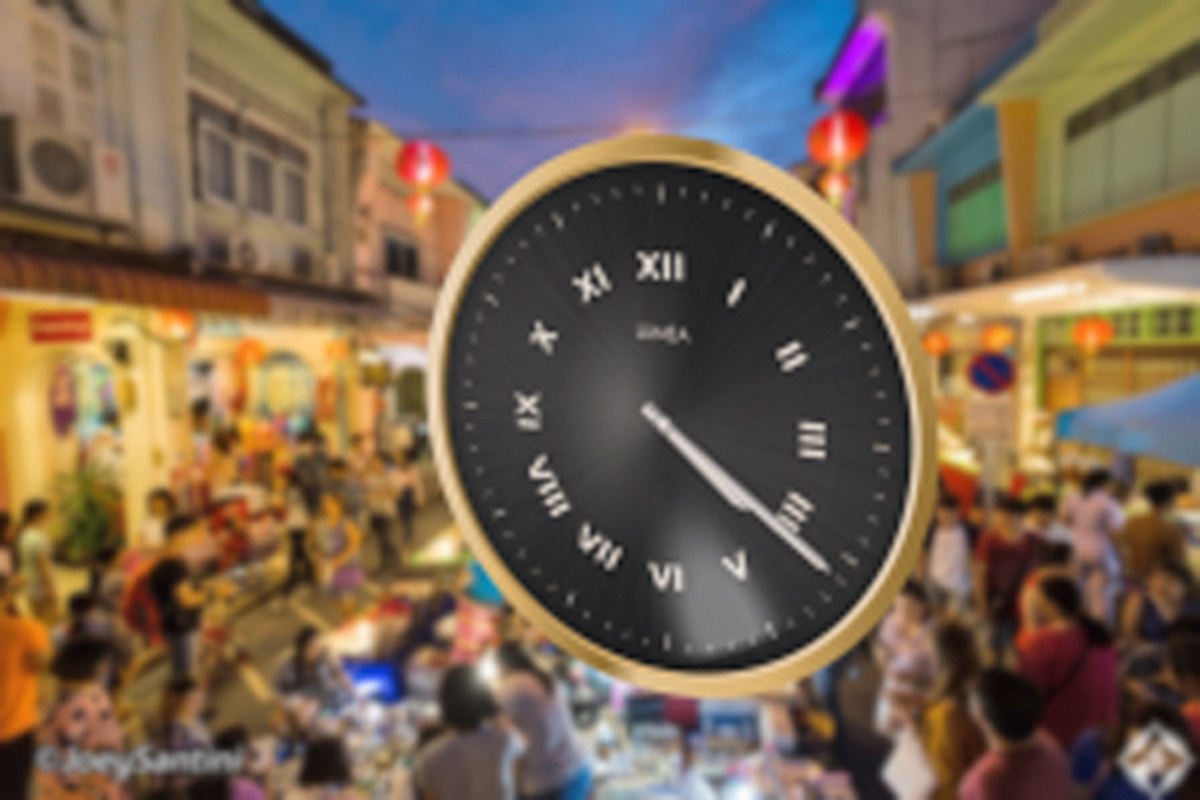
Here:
4,21
